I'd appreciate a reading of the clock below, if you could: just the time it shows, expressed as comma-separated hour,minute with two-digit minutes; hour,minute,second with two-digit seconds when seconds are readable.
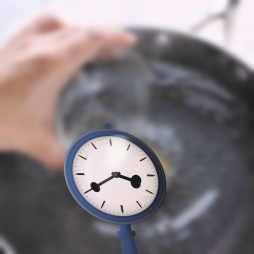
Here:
3,40
